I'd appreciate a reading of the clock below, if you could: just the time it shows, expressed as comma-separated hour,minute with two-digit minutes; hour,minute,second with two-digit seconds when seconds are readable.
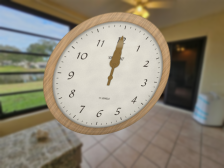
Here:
12,00
